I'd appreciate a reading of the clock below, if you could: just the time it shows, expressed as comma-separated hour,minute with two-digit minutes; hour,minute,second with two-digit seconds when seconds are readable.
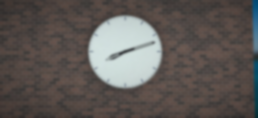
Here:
8,12
